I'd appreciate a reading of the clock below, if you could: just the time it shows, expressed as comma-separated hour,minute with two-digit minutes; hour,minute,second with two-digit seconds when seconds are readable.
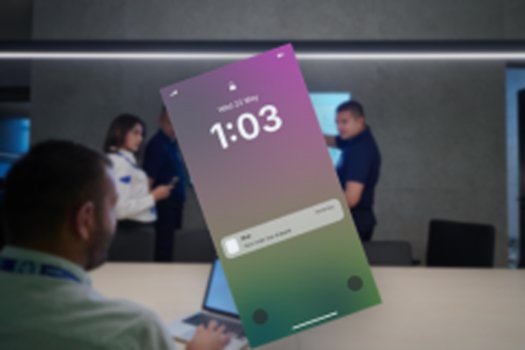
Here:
1,03
